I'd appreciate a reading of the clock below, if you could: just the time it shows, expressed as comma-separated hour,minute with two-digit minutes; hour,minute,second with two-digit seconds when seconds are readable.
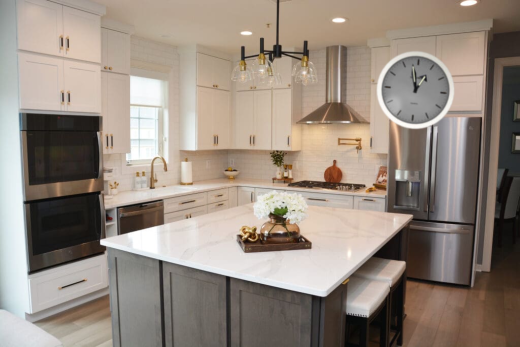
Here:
12,58
